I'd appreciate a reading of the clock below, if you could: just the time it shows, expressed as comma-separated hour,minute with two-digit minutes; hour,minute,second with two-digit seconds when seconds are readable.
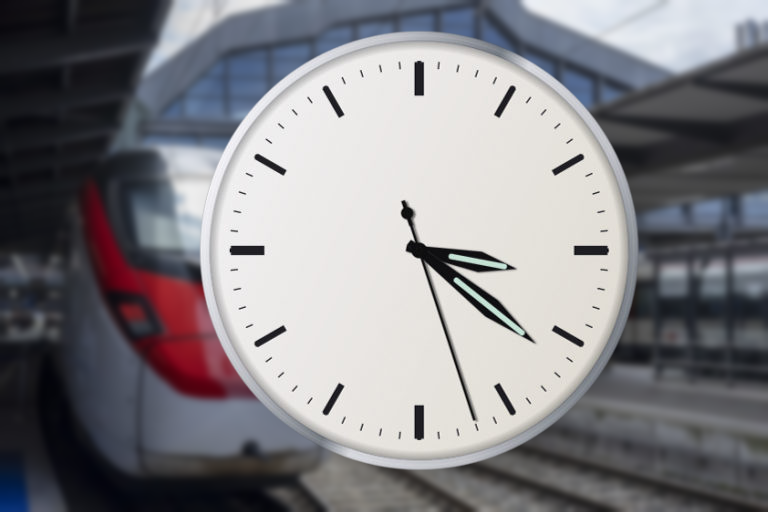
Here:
3,21,27
